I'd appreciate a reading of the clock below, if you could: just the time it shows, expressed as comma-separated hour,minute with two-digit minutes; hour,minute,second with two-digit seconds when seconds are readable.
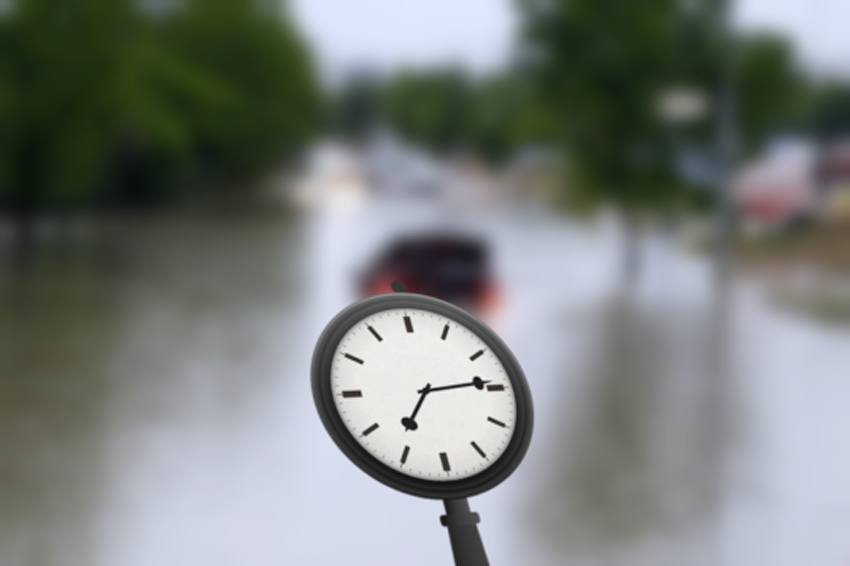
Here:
7,14
